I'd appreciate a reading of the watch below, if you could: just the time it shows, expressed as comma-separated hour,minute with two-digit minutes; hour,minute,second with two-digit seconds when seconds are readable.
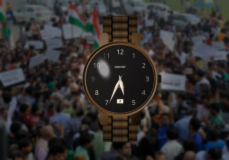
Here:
5,34
